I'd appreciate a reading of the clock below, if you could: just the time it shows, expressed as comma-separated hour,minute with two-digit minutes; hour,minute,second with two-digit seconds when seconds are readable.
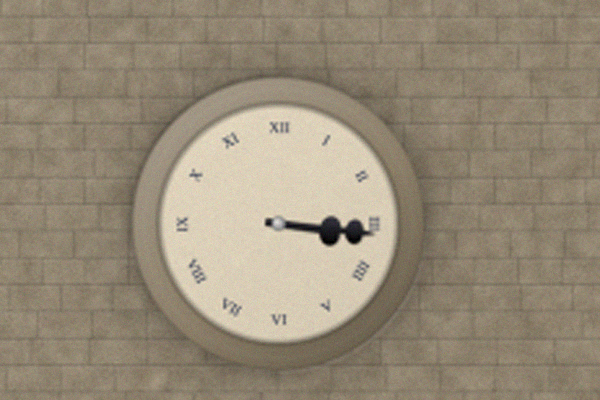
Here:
3,16
